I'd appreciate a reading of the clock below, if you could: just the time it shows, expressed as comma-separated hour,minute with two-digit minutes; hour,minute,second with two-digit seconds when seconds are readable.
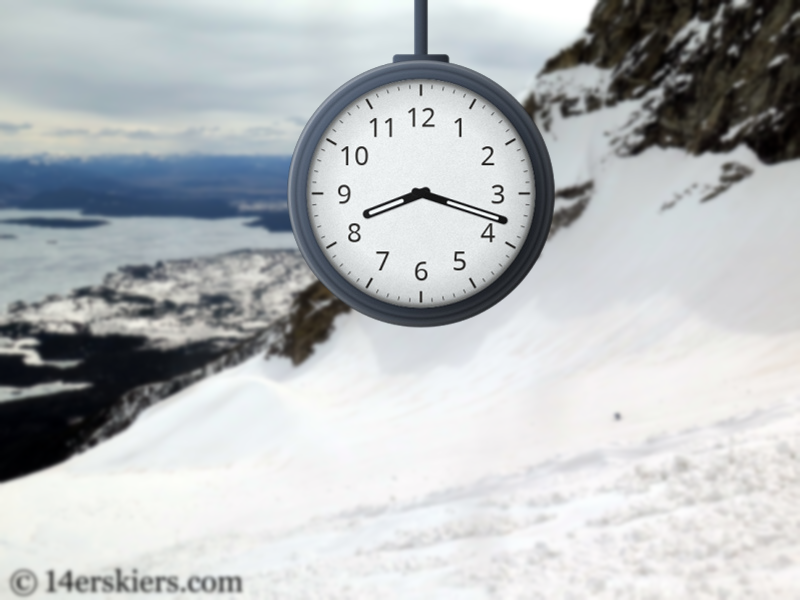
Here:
8,18
